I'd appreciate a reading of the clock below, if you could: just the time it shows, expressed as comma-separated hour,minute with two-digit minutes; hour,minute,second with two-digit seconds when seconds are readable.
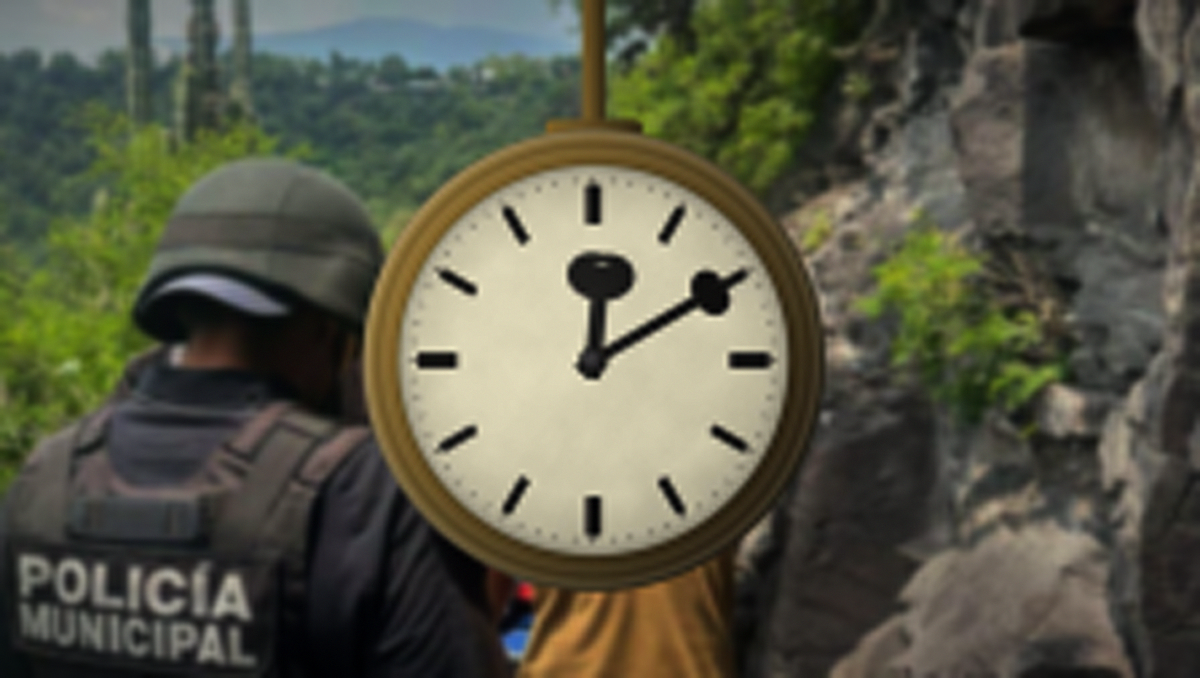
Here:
12,10
